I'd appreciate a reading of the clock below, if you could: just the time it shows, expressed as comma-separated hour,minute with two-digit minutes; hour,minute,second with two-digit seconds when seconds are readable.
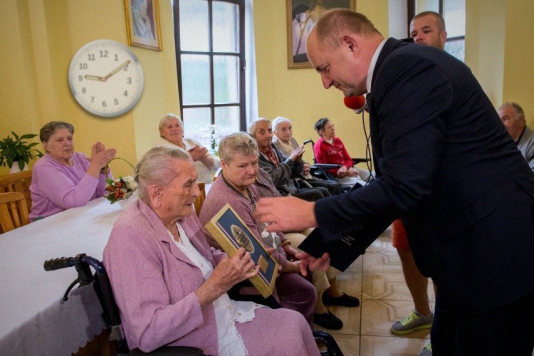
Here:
9,09
